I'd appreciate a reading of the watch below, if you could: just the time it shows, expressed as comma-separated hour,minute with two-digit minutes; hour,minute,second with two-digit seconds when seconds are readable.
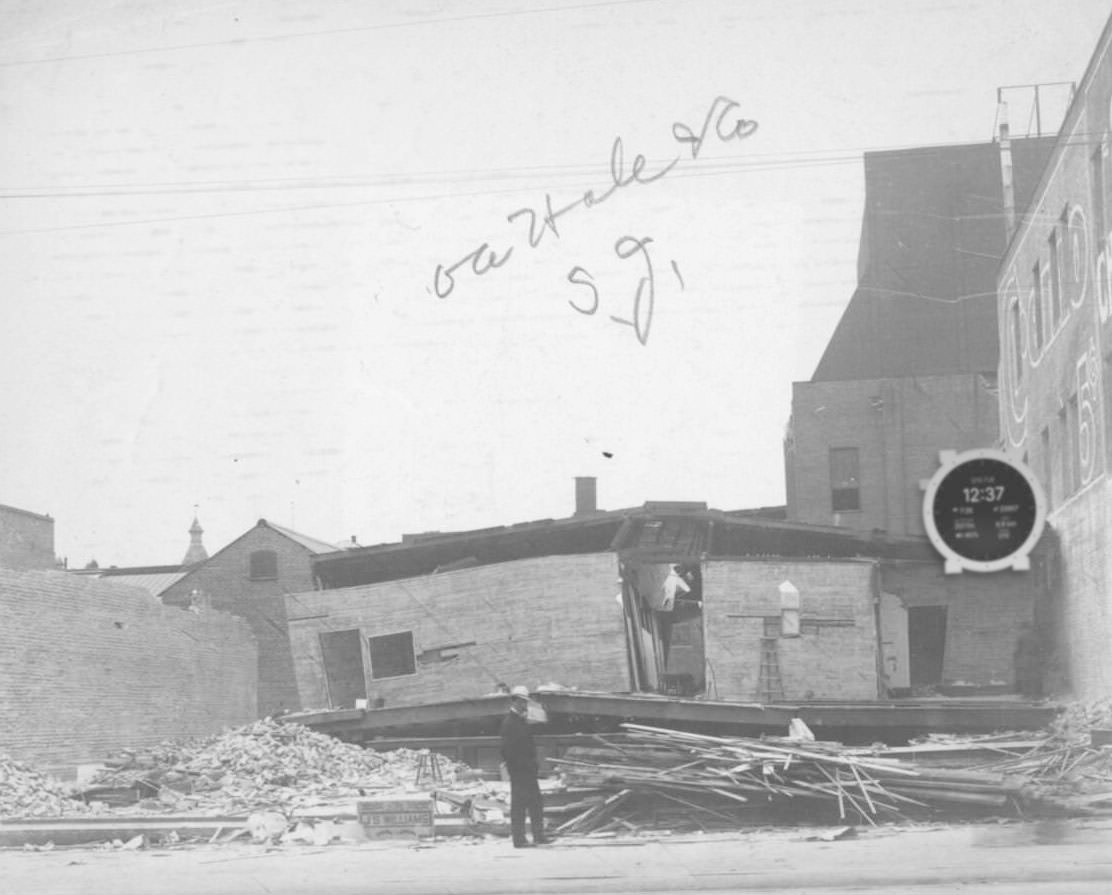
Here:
12,37
